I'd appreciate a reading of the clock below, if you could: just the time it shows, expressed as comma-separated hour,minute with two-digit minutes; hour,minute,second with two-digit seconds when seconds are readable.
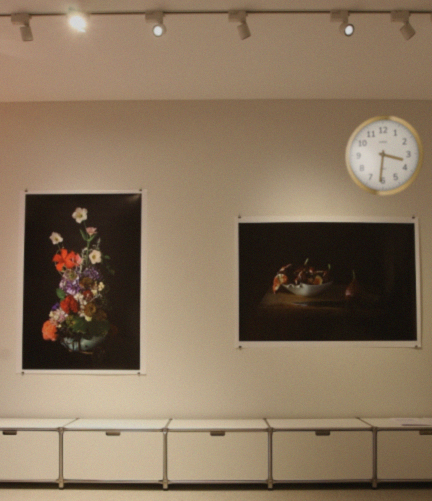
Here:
3,31
